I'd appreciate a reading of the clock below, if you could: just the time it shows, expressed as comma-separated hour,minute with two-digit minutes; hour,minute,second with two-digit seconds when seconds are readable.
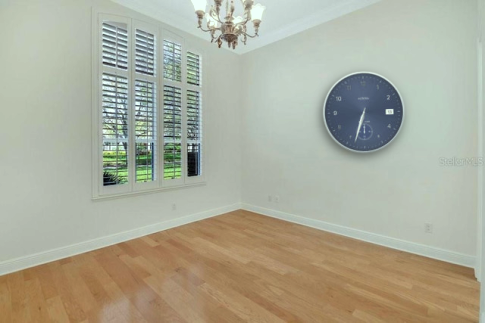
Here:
6,33
